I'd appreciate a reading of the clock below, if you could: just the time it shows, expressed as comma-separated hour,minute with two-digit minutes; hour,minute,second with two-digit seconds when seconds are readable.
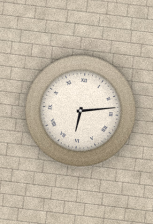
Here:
6,13
